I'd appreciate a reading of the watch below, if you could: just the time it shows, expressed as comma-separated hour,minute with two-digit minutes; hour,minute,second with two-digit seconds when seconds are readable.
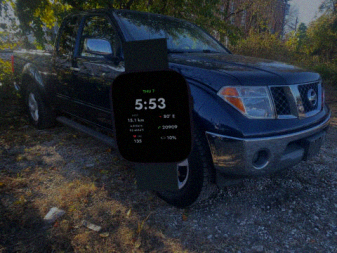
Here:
5,53
